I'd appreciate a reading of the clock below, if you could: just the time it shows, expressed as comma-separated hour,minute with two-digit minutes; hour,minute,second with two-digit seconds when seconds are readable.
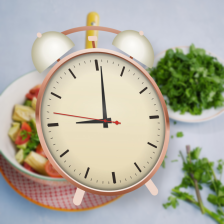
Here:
9,00,47
